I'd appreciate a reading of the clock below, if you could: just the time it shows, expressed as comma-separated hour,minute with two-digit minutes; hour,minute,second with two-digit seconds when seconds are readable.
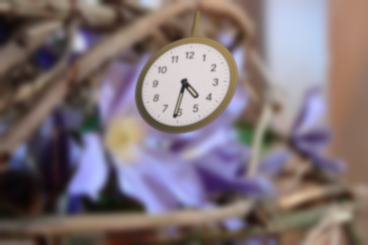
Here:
4,31
